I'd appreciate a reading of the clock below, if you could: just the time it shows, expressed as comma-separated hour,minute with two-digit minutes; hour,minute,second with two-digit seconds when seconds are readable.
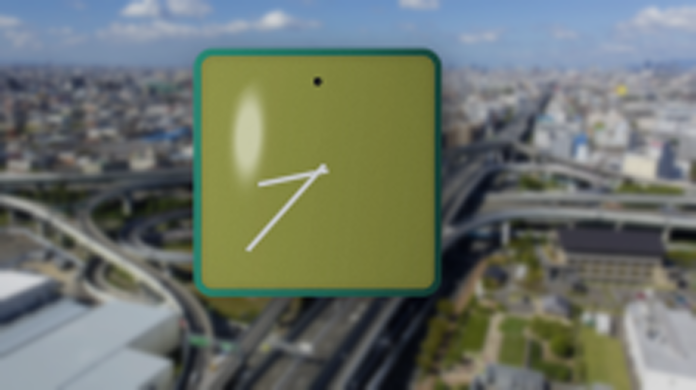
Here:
8,37
